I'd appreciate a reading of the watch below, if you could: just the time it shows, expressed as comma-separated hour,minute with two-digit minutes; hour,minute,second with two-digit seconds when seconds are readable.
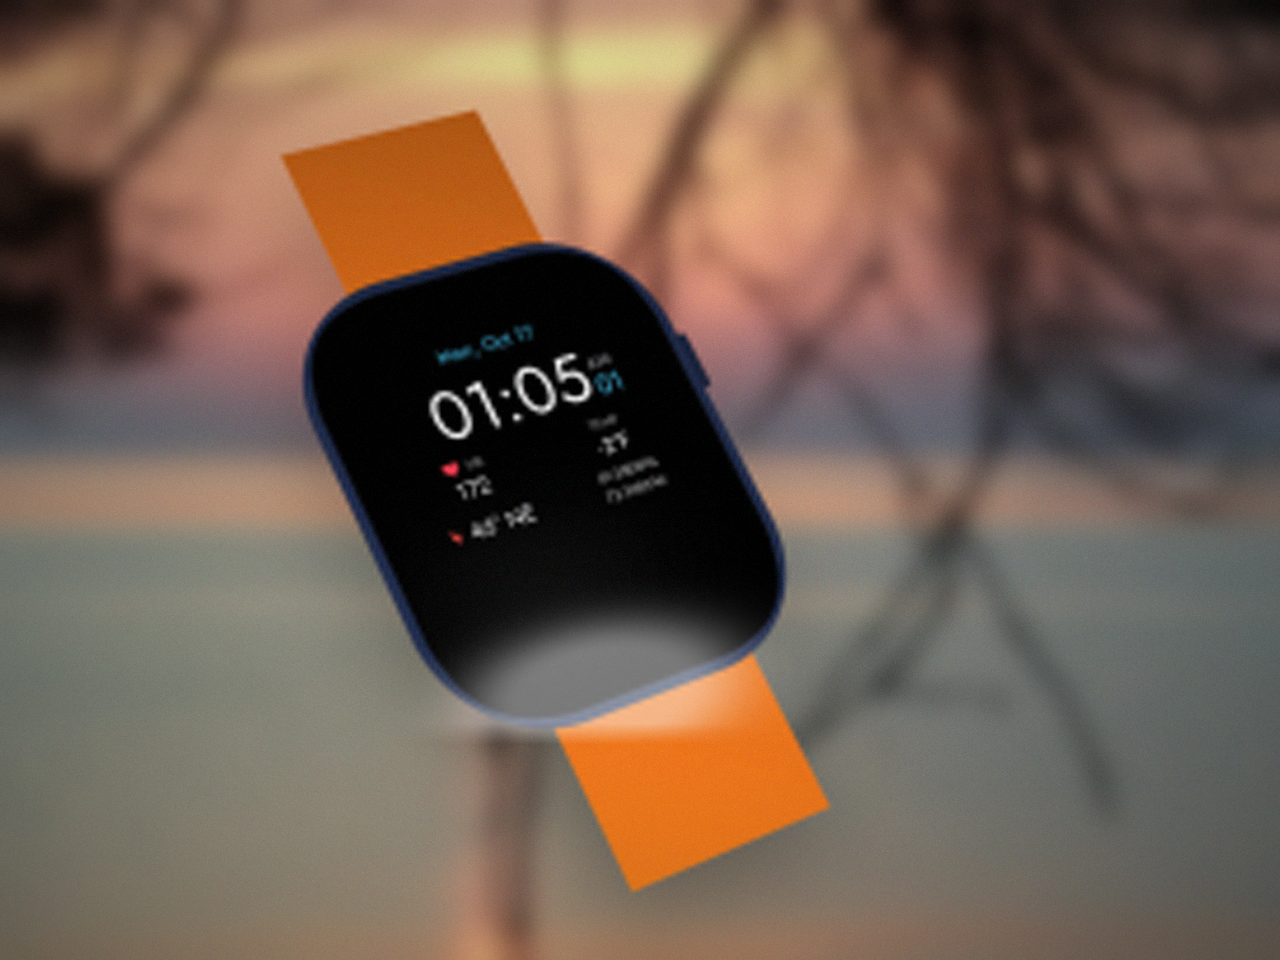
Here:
1,05
